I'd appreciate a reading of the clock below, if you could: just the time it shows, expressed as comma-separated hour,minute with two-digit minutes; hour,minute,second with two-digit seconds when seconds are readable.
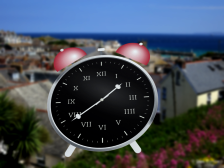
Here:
1,39
